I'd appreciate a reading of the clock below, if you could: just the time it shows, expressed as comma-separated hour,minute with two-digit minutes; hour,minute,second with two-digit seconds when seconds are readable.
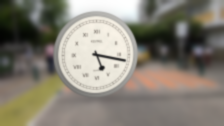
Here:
5,17
